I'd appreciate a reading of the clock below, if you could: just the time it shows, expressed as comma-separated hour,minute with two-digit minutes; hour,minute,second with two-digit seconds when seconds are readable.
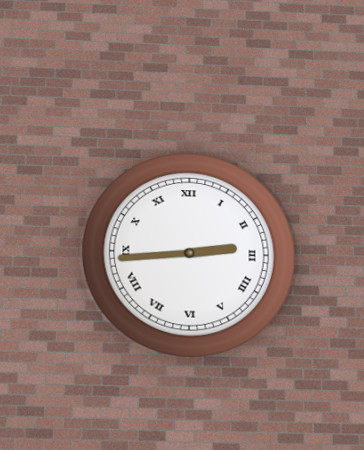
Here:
2,44
